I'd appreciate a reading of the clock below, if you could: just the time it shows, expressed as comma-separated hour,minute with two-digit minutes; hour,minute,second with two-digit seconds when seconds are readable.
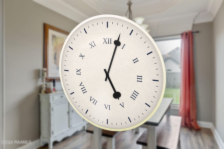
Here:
5,03
